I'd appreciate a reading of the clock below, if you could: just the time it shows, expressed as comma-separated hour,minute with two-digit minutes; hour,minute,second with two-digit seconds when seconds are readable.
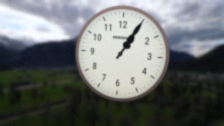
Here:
1,05
